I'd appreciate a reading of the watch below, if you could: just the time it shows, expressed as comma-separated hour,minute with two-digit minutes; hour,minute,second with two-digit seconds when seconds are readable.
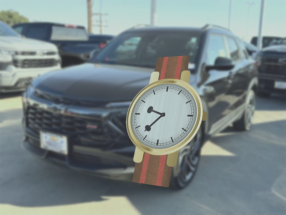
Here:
9,37
